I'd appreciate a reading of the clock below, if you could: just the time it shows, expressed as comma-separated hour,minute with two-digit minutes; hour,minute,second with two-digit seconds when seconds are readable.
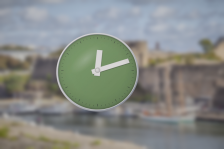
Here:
12,12
